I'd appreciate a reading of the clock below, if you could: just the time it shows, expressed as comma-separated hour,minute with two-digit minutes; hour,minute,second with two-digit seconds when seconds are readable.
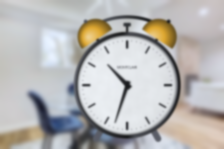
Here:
10,33
